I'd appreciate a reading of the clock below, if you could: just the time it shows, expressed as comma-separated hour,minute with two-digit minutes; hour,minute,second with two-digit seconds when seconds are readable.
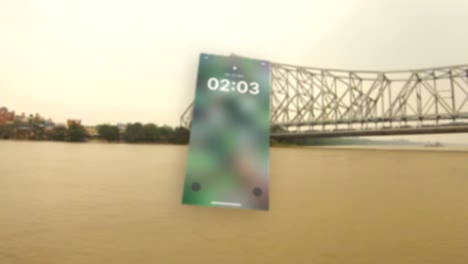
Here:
2,03
